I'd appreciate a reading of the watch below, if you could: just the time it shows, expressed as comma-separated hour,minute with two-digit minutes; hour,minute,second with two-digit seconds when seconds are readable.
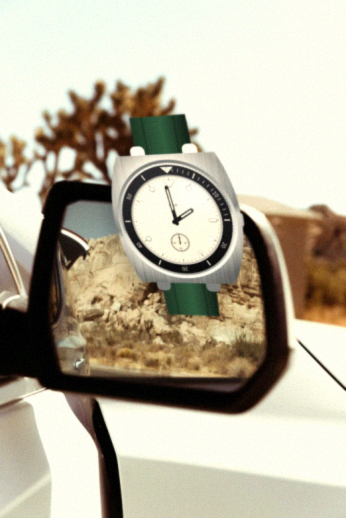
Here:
1,59
